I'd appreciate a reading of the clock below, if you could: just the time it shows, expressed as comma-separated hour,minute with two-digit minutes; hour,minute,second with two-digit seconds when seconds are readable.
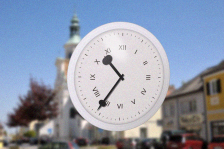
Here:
10,36
